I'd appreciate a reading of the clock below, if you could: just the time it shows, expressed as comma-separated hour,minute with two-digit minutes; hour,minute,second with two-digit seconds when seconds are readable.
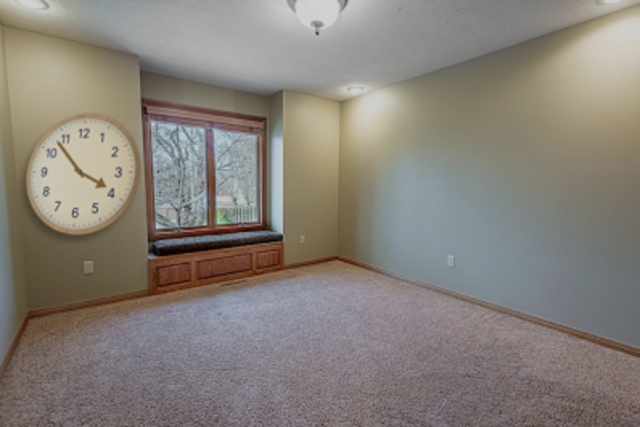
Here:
3,53
